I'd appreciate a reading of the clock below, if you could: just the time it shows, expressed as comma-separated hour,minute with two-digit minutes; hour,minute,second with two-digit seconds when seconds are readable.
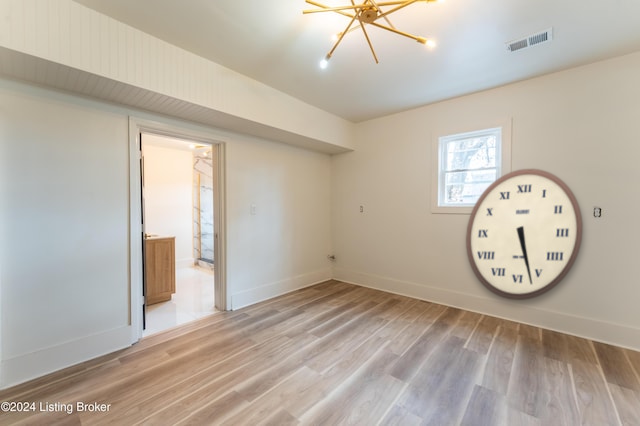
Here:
5,27
